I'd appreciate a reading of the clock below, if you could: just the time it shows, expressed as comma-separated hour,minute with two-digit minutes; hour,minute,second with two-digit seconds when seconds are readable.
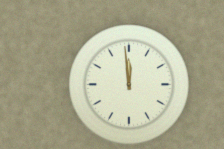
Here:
11,59
